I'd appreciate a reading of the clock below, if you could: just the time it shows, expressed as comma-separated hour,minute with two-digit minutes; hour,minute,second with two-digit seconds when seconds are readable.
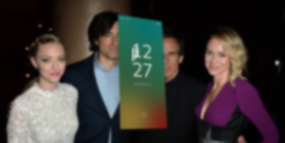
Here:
12,27
